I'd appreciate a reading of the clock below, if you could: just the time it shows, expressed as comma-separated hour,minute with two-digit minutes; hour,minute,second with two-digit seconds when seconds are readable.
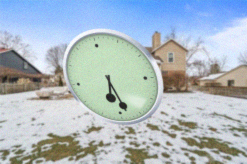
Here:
6,28
